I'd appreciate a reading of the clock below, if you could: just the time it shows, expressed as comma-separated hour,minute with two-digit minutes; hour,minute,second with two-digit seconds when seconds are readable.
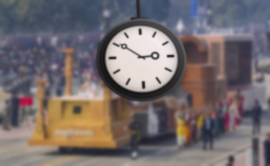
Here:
2,51
